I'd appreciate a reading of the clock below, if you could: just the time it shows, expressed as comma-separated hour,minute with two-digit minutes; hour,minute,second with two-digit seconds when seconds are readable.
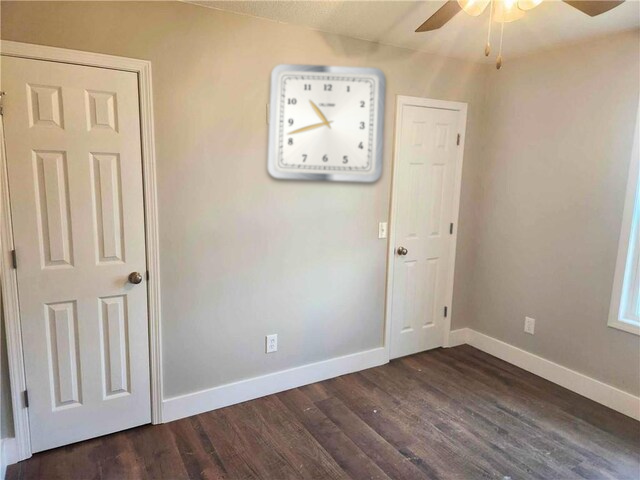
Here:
10,42
